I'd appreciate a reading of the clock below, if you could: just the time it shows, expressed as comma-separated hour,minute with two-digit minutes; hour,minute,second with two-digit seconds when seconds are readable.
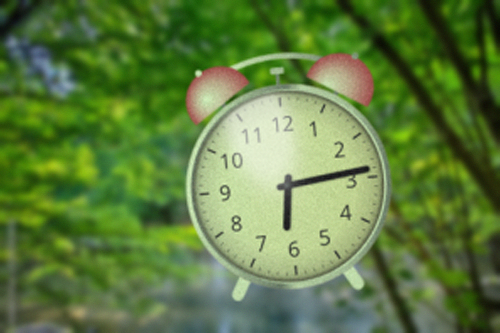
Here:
6,14
